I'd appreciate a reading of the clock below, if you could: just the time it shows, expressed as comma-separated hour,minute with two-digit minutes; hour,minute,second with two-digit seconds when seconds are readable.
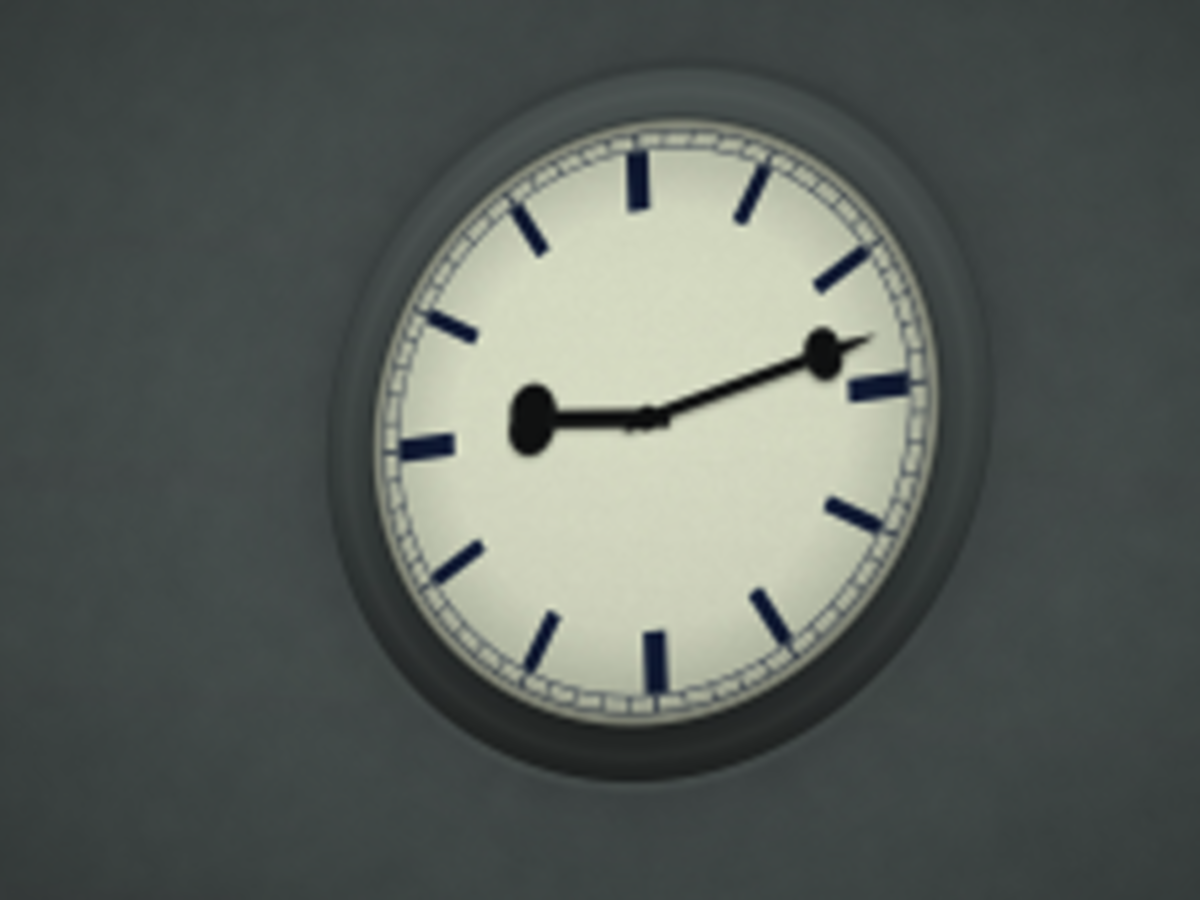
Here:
9,13
